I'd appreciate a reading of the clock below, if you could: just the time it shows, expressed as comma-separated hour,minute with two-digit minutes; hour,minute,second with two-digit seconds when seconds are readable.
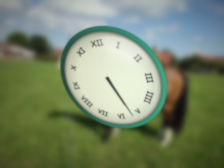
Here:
5,27
